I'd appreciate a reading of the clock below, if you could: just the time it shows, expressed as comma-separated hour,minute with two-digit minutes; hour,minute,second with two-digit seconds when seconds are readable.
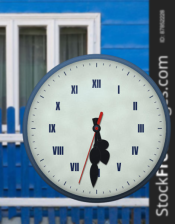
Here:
5,30,33
